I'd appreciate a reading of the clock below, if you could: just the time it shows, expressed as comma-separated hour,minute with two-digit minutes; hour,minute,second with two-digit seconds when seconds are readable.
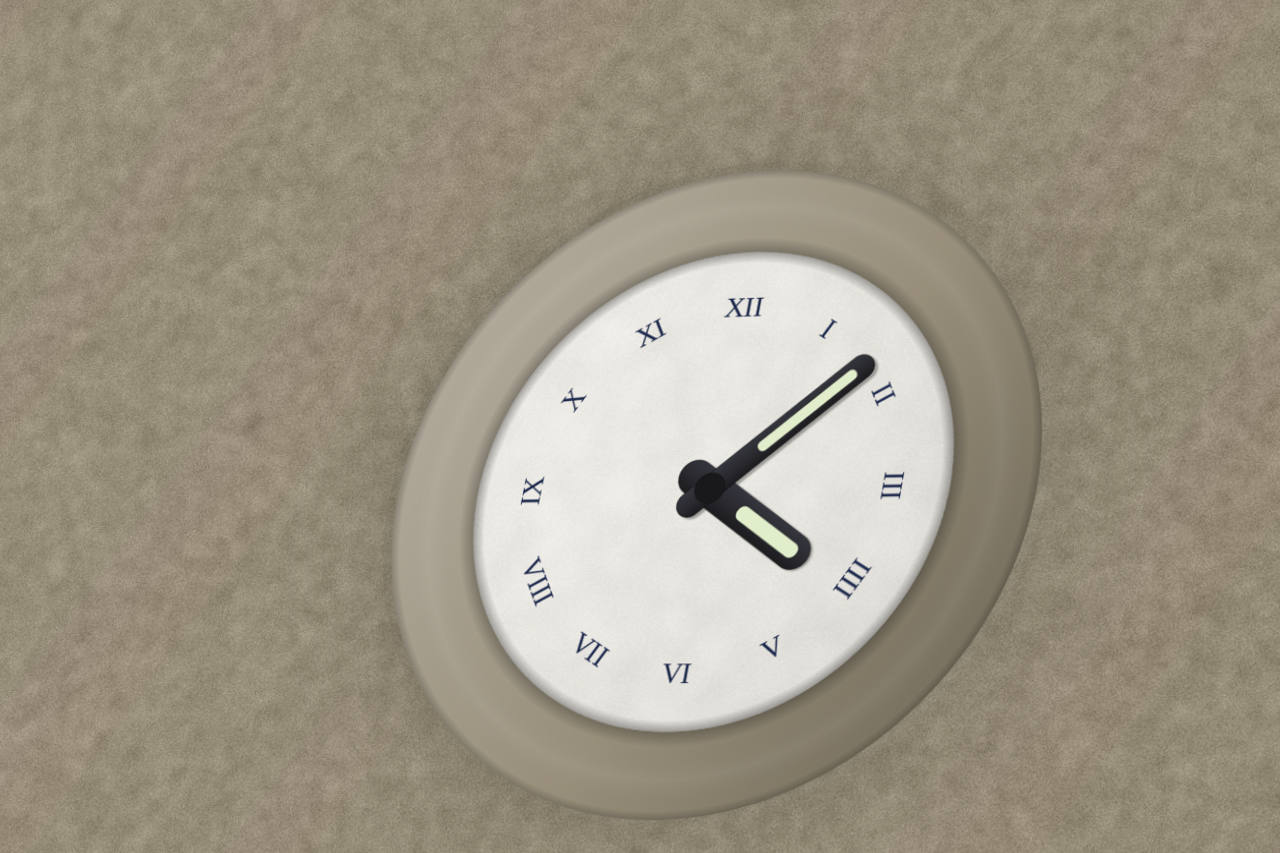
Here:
4,08
